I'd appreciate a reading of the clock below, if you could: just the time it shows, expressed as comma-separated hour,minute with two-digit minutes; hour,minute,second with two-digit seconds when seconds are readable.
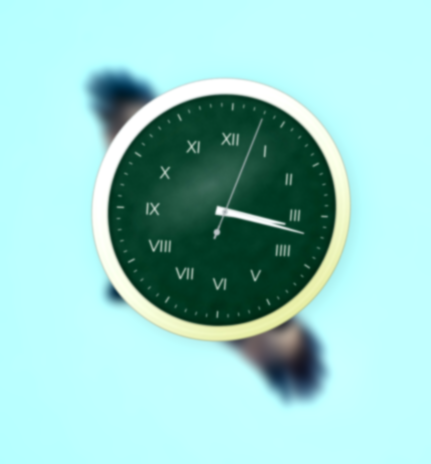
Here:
3,17,03
